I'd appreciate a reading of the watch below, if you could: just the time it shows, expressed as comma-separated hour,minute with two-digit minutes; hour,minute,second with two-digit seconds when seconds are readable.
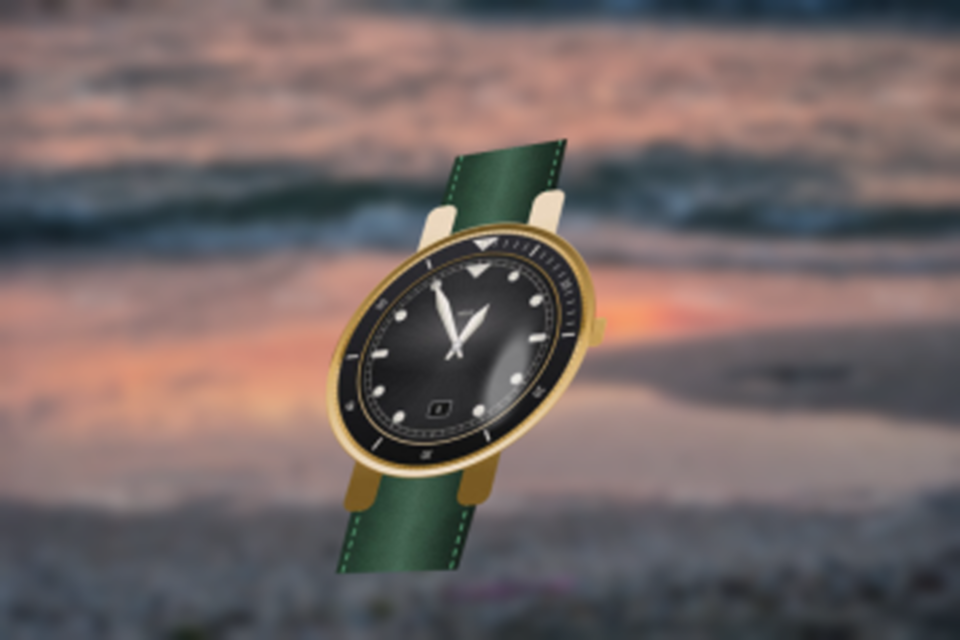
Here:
12,55
